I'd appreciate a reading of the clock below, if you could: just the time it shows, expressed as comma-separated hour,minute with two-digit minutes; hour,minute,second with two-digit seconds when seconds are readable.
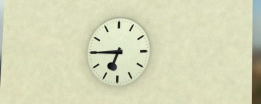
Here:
6,45
